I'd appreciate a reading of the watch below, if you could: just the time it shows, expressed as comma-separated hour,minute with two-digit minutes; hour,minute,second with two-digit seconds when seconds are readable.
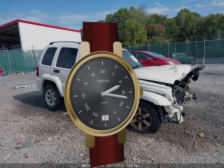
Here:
2,17
